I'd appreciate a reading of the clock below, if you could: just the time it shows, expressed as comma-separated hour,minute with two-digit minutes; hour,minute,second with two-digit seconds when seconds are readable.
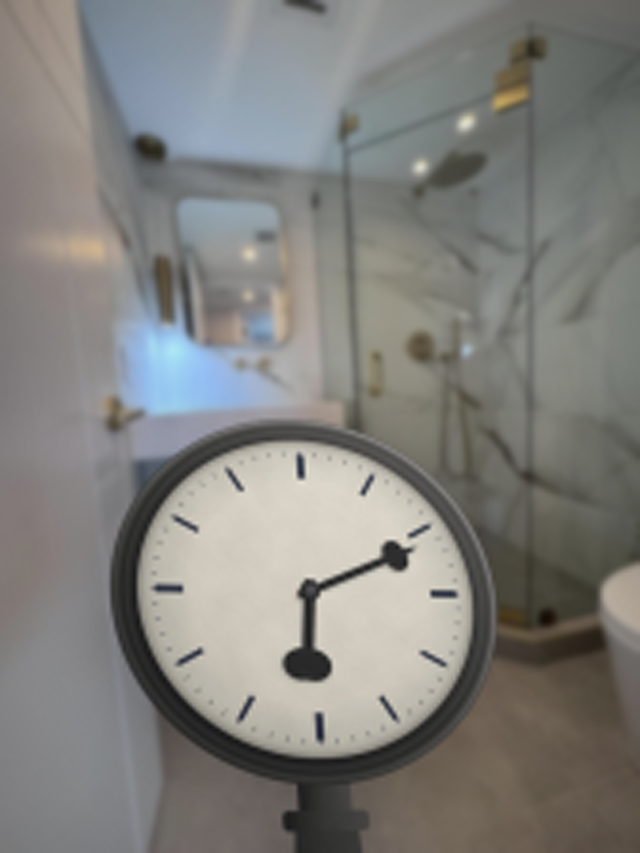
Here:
6,11
